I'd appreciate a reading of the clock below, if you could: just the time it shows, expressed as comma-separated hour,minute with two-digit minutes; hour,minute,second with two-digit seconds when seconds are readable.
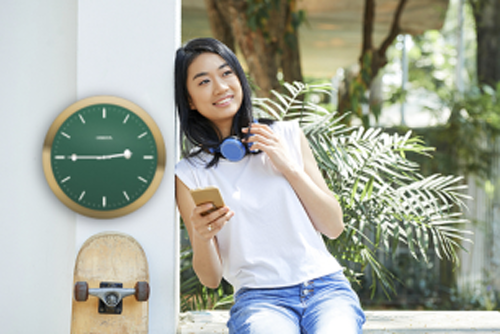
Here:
2,45
